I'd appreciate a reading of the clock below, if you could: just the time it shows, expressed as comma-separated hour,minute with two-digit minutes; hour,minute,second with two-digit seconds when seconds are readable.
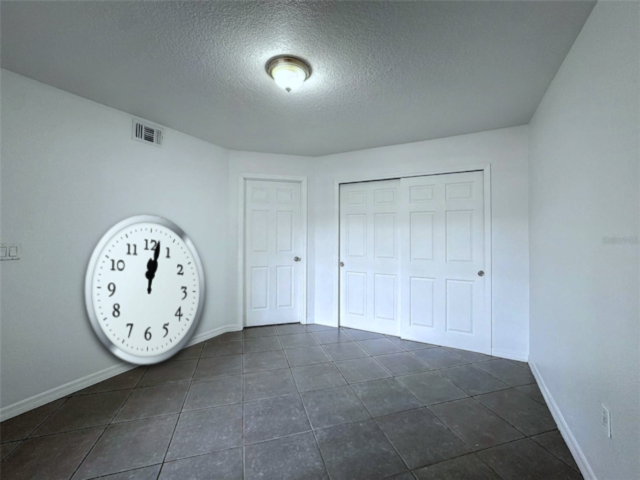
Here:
12,02
